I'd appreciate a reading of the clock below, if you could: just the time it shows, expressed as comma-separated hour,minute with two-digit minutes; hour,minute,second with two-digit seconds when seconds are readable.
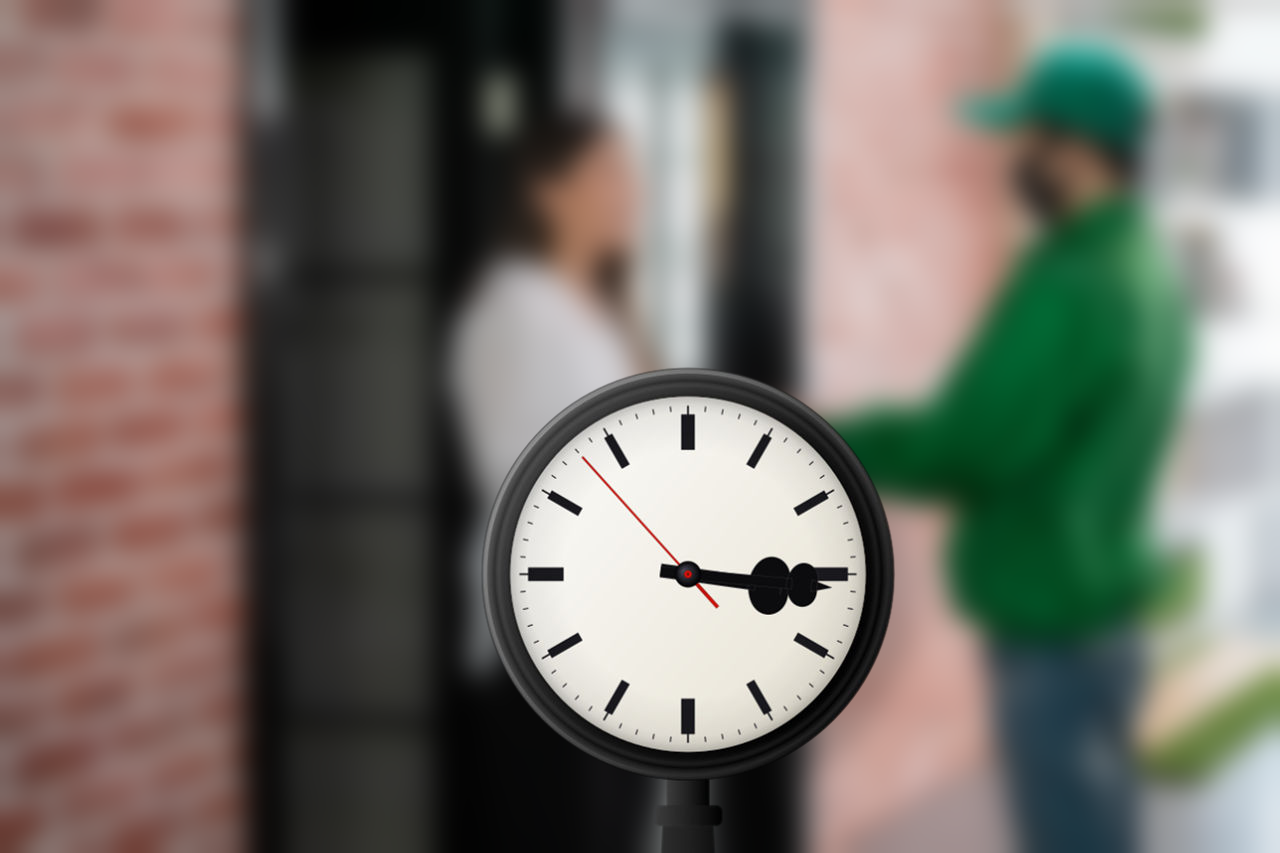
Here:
3,15,53
